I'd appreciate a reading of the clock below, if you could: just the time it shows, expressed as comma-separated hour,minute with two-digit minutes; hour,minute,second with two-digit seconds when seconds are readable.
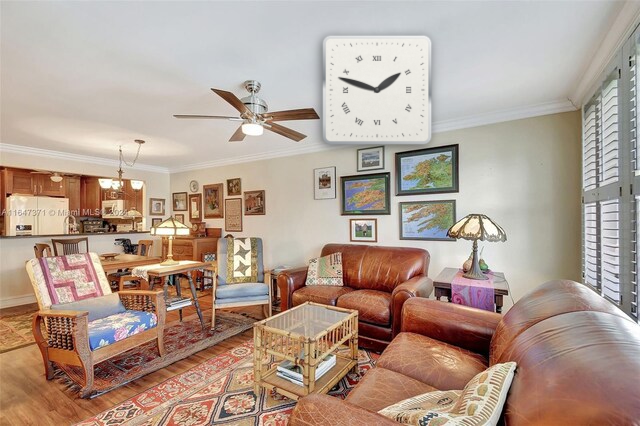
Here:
1,48
